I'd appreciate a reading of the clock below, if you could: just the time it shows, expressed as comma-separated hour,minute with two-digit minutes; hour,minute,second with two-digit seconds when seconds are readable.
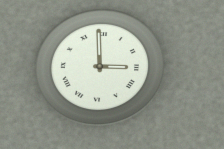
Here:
2,59
